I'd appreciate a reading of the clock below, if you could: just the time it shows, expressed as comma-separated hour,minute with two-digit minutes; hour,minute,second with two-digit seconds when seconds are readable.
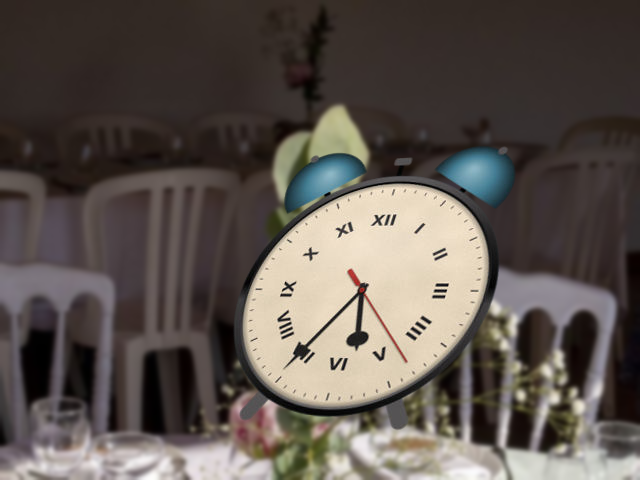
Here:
5,35,23
